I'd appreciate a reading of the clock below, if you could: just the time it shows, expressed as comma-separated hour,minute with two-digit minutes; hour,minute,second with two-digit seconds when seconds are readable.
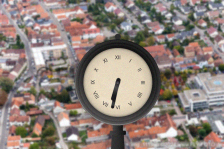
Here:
6,32
